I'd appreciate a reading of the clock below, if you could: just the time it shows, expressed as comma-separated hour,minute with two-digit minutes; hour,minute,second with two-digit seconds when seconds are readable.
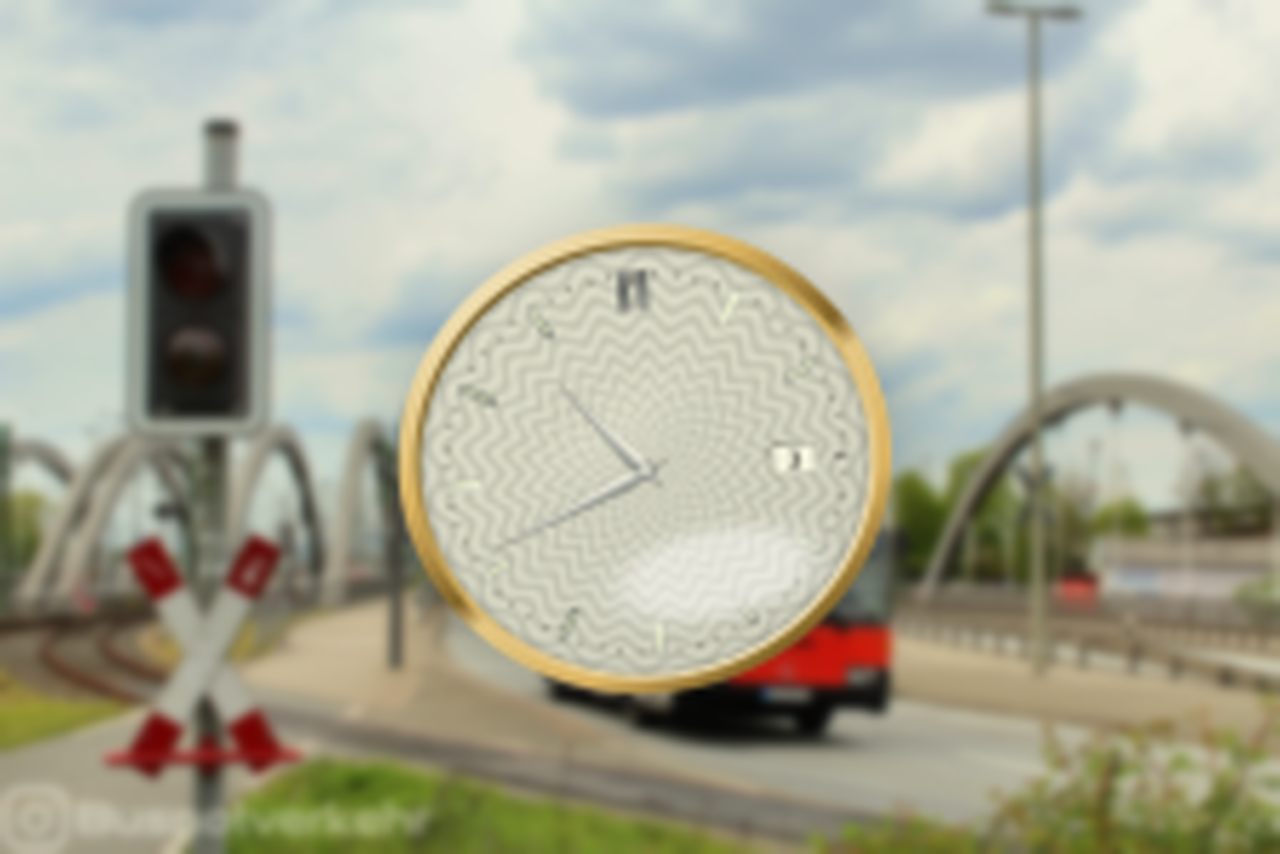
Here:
10,41
